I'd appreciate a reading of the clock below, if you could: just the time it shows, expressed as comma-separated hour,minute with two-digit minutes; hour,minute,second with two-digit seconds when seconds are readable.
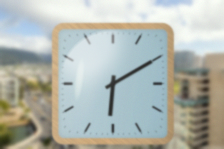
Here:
6,10
